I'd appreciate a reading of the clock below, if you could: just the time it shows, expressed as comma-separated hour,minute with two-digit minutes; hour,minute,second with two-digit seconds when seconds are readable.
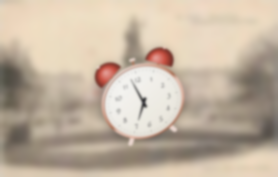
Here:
6,58
